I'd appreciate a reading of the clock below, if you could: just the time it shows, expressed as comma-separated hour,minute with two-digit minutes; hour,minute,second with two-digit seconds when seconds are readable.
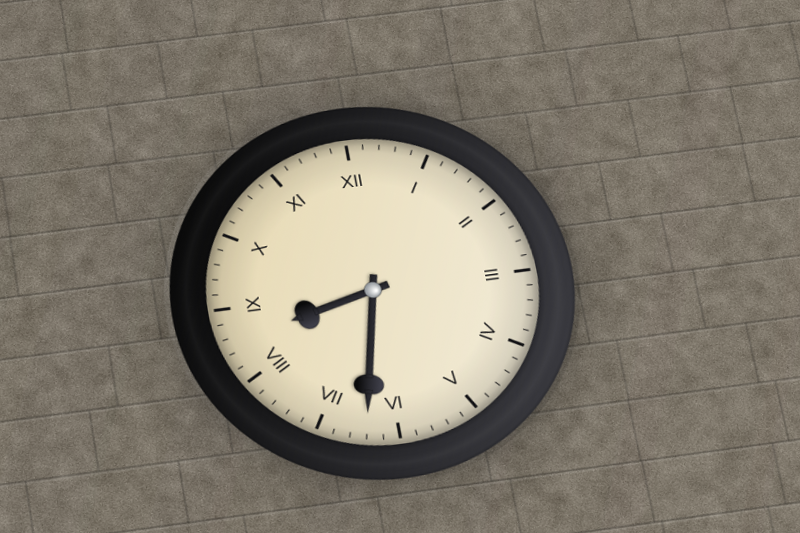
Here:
8,32
